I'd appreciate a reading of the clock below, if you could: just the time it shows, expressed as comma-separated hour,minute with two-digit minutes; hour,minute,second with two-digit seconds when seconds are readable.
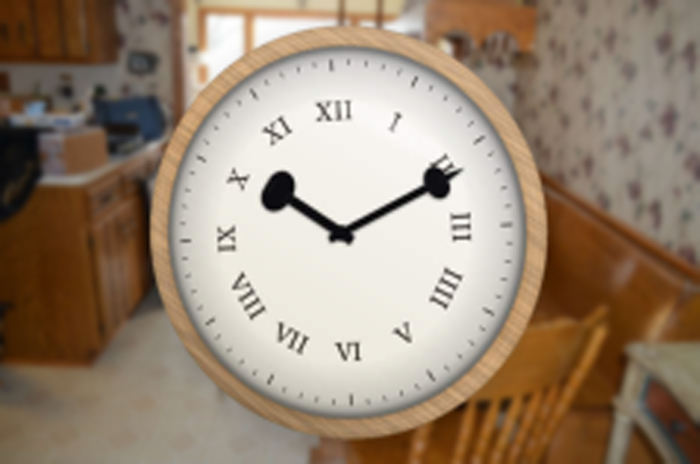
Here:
10,11
